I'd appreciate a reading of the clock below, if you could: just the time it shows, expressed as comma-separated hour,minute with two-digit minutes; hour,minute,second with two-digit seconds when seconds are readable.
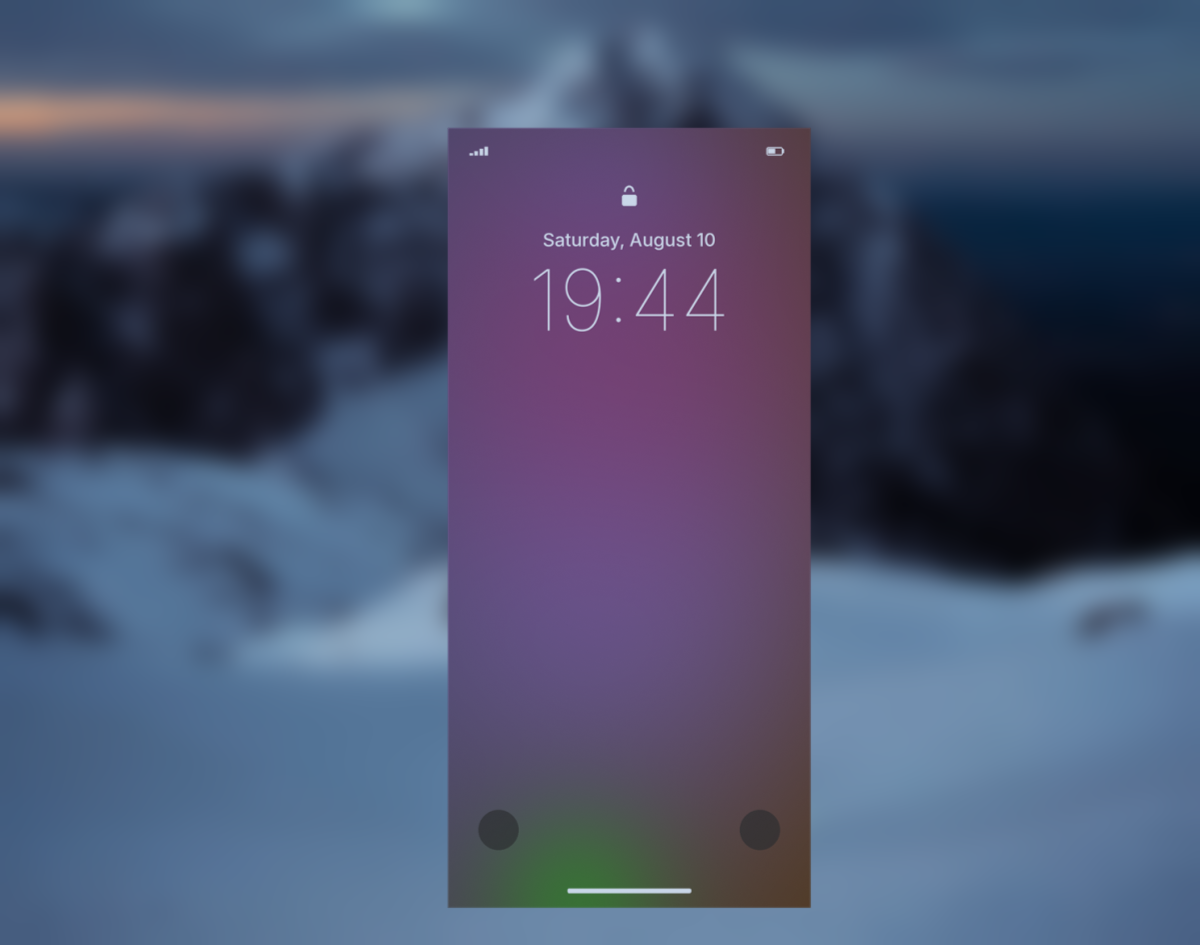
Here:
19,44
